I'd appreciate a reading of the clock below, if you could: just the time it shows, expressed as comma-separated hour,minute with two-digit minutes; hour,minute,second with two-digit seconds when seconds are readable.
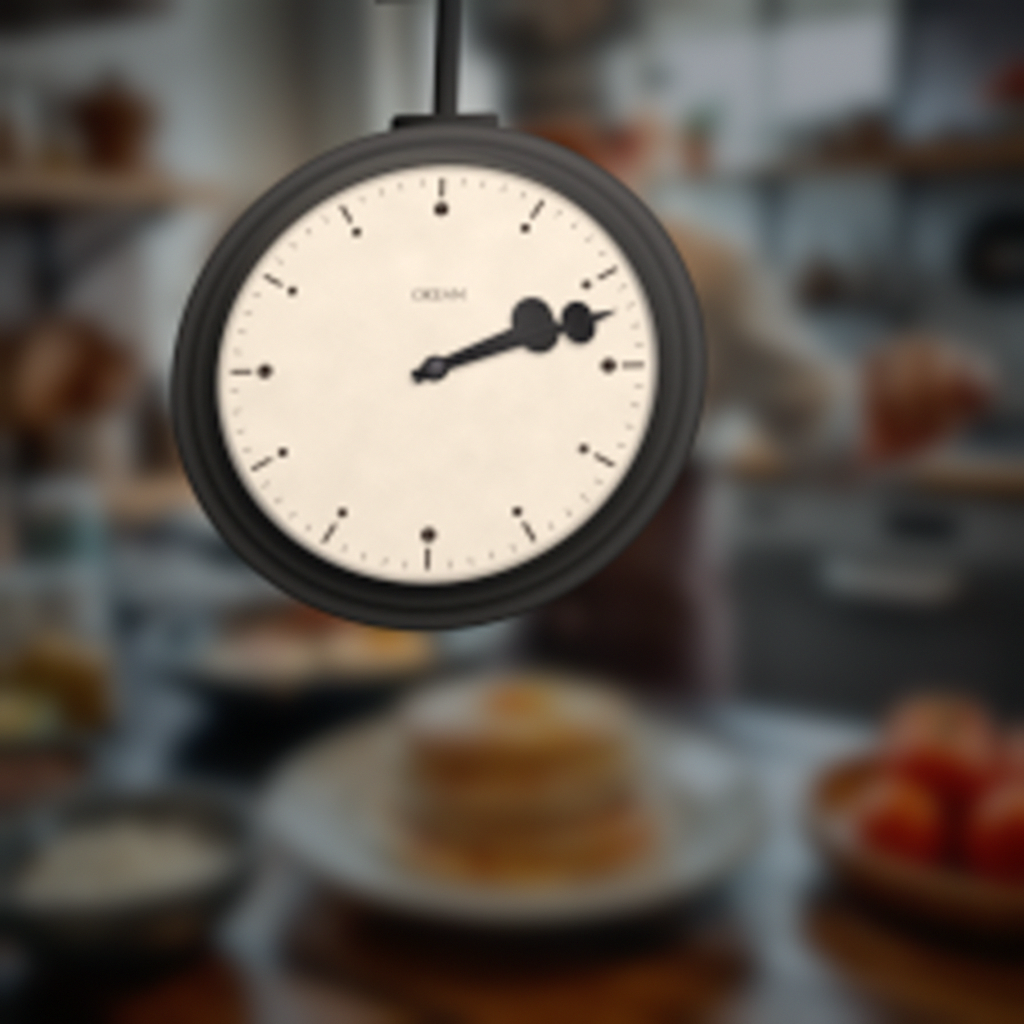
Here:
2,12
